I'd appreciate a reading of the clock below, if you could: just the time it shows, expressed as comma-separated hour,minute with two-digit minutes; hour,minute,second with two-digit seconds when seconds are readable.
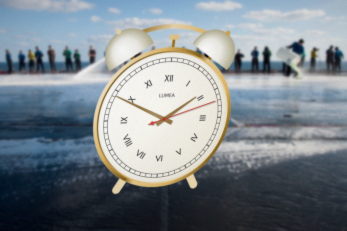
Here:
1,49,12
